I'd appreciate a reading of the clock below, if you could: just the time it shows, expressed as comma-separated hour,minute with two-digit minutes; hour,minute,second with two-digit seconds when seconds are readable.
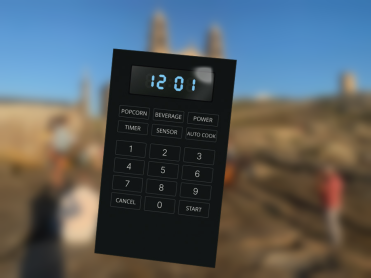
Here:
12,01
